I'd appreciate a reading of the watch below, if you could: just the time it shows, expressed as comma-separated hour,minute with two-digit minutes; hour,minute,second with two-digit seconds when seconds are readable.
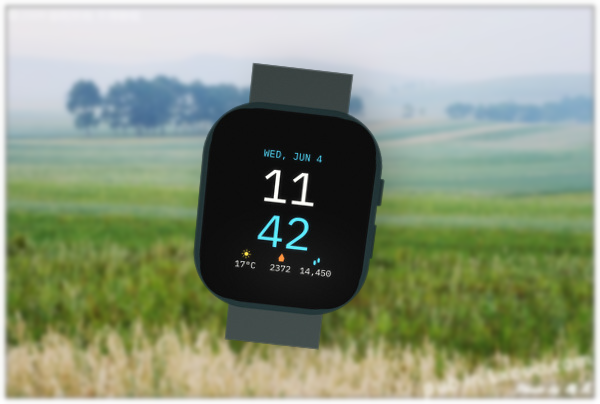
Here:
11,42
